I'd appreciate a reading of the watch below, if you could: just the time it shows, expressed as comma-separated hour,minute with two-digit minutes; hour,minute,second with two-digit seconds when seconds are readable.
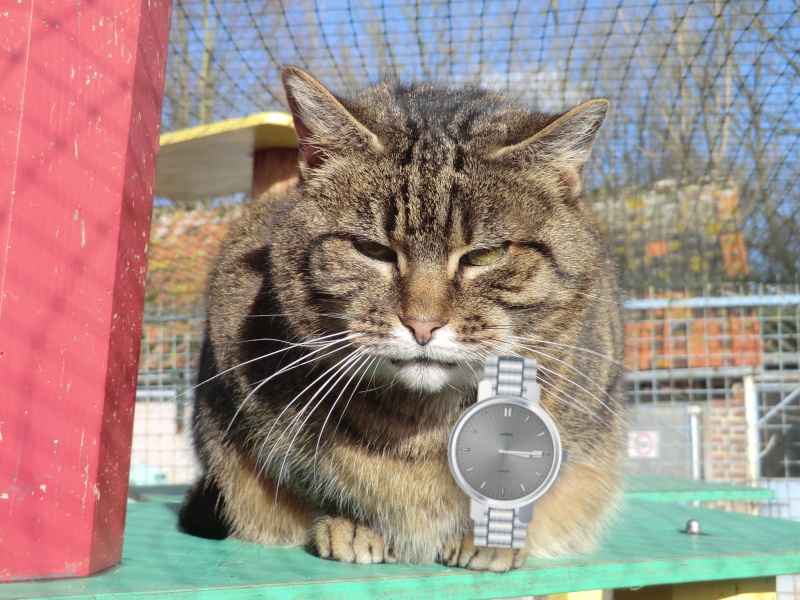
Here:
3,15
